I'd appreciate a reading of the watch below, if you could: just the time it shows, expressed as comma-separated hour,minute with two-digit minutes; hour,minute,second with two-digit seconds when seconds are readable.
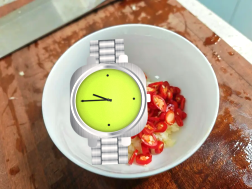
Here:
9,45
